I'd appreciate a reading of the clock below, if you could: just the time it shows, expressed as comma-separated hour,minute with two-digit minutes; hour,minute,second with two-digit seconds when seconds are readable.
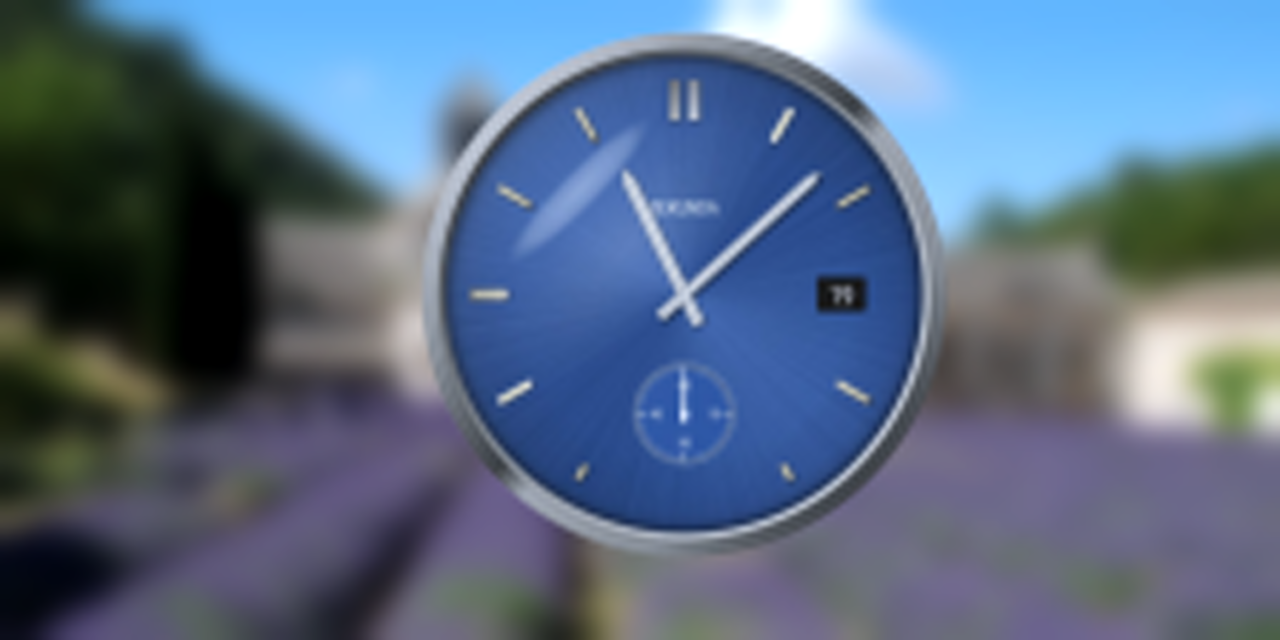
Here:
11,08
